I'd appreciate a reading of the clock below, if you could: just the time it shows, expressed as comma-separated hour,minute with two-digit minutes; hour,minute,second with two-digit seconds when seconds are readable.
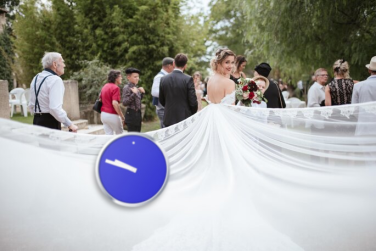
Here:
9,48
